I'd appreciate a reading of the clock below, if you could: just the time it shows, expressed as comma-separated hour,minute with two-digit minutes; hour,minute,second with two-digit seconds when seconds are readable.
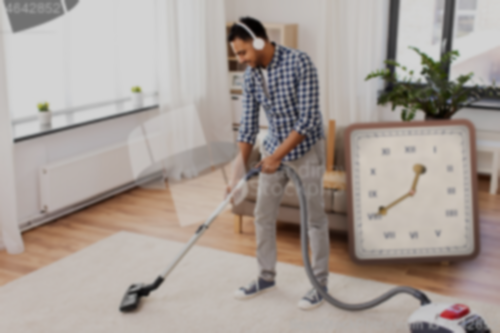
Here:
12,40
